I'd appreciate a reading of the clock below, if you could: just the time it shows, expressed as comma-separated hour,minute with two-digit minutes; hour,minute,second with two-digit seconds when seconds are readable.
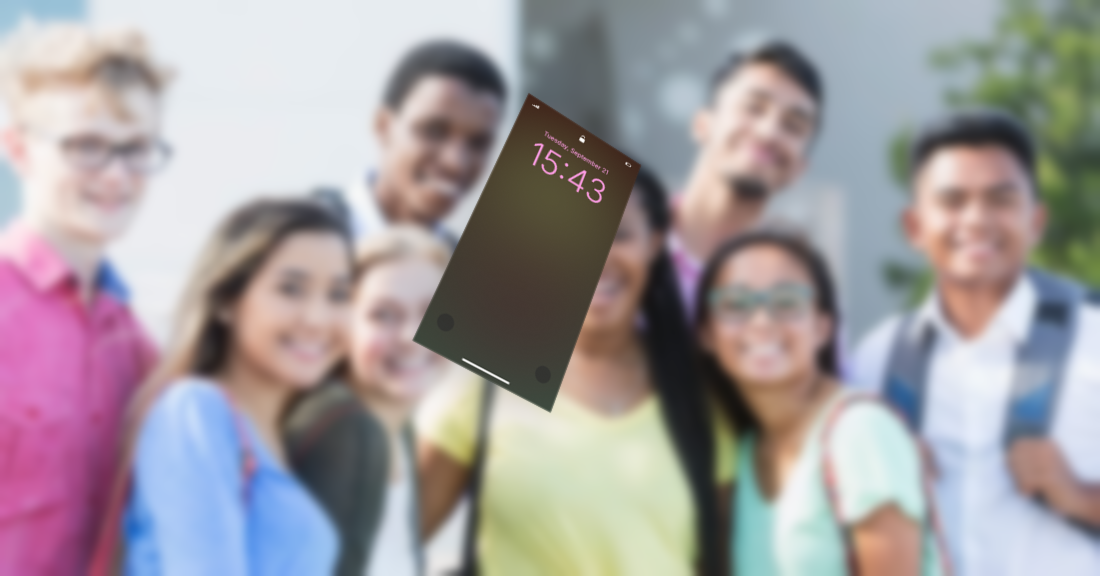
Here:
15,43
